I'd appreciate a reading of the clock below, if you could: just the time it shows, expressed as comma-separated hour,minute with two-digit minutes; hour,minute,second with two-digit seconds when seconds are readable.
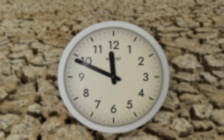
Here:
11,49
